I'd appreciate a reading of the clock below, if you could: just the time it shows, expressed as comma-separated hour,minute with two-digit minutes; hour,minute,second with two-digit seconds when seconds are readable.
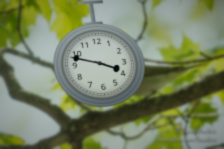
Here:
3,48
